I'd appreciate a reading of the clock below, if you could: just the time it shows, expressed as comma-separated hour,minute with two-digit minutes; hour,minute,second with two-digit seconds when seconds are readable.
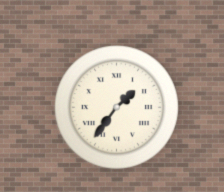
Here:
1,36
